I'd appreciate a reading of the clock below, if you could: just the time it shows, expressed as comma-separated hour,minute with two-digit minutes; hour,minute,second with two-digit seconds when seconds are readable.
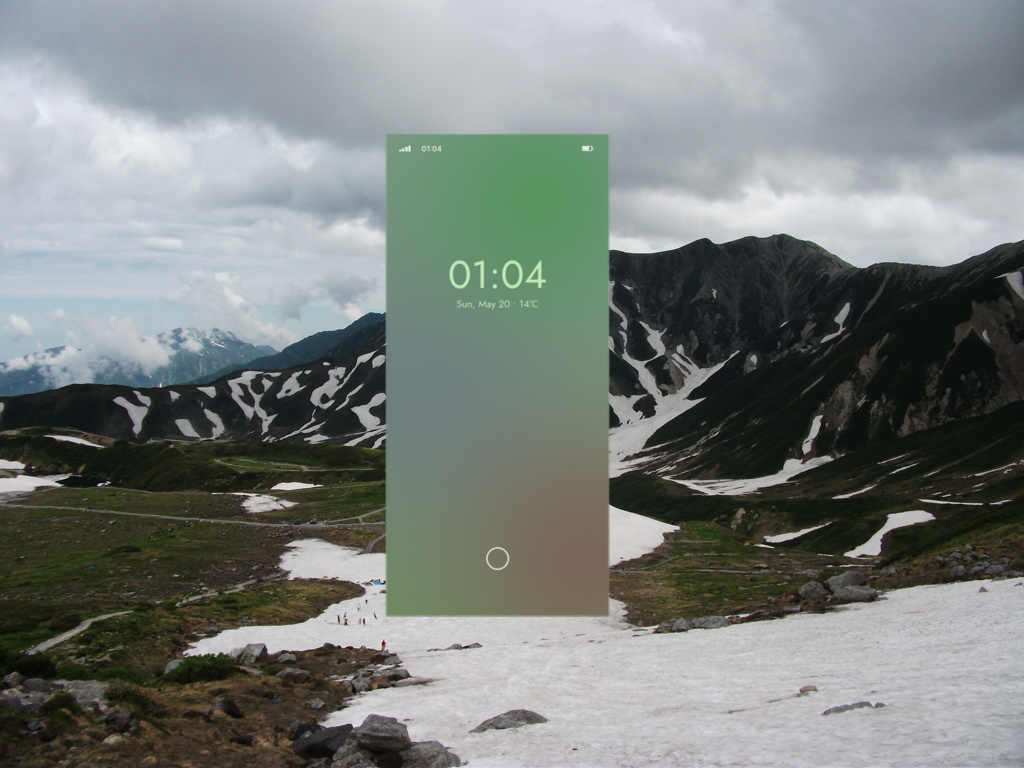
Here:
1,04
